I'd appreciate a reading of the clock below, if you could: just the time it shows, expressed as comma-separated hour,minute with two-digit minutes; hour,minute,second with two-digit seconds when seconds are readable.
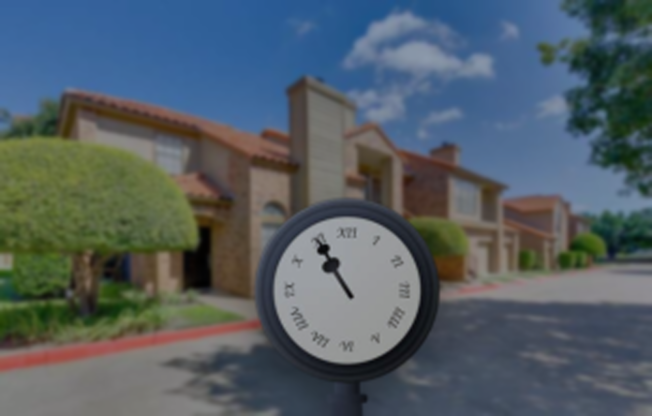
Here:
10,55
